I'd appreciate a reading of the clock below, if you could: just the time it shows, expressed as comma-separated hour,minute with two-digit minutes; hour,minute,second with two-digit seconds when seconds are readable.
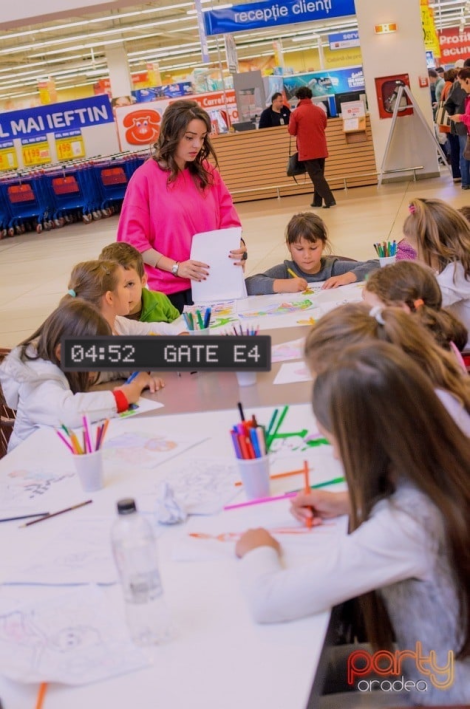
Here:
4,52
